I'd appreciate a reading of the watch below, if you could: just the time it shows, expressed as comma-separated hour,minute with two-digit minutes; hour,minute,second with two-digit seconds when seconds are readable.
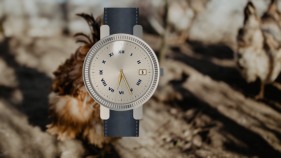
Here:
6,26
